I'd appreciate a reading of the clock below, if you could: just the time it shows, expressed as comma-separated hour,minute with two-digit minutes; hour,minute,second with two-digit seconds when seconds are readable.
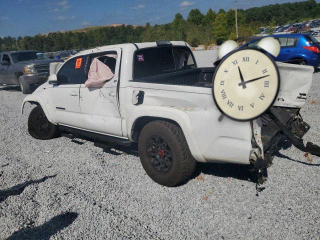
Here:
11,12
